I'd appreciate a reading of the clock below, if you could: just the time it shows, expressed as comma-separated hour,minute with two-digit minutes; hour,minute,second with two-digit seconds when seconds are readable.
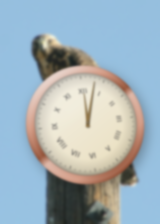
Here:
12,03
